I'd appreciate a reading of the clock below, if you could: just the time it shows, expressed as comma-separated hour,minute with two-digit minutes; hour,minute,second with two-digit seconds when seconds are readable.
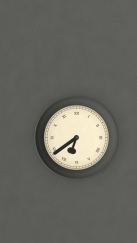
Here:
6,39
